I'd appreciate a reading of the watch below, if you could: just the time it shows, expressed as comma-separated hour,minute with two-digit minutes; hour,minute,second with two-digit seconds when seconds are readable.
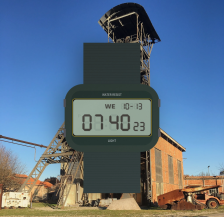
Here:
7,40,23
